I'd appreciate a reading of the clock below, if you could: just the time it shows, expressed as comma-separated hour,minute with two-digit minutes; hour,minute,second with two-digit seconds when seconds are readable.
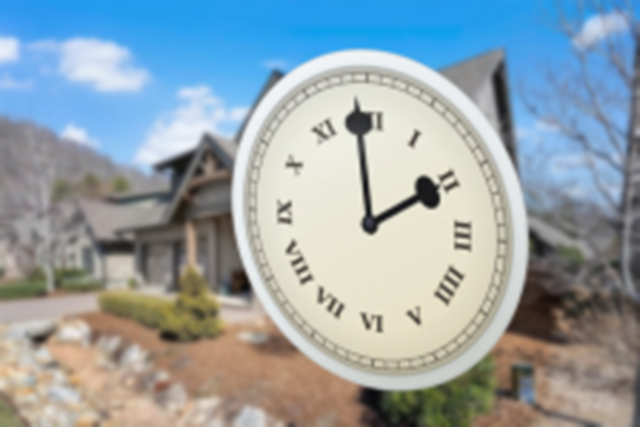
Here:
1,59
